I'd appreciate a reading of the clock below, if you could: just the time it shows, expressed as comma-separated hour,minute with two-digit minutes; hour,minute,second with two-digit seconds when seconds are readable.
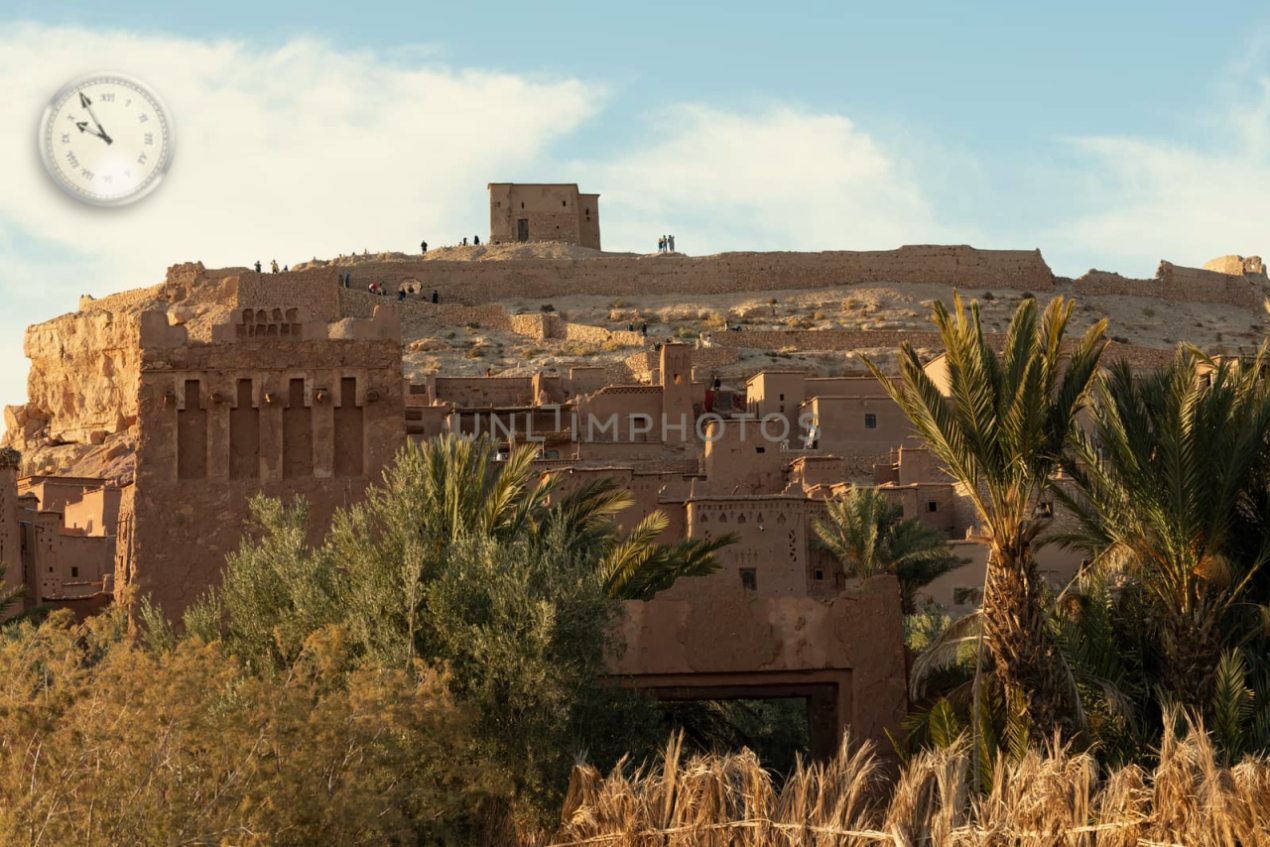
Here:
9,55
